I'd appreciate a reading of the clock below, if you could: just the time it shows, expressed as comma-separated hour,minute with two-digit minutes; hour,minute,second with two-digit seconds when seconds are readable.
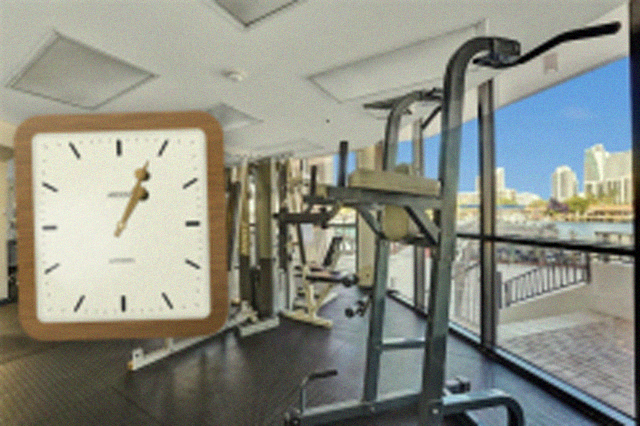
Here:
1,04
